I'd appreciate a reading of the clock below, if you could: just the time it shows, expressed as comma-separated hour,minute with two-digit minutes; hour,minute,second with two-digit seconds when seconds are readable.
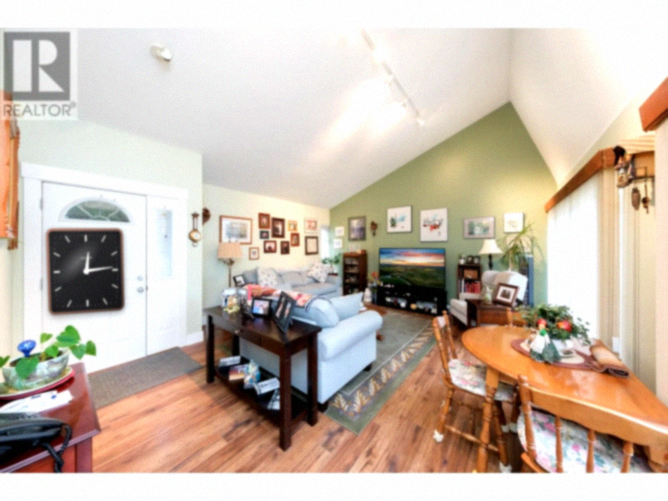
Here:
12,14
